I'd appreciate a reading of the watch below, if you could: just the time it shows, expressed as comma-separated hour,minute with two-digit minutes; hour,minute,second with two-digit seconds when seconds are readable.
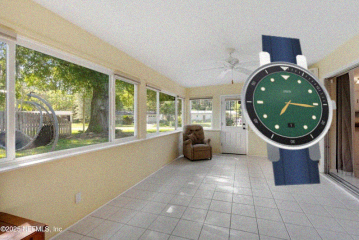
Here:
7,16
